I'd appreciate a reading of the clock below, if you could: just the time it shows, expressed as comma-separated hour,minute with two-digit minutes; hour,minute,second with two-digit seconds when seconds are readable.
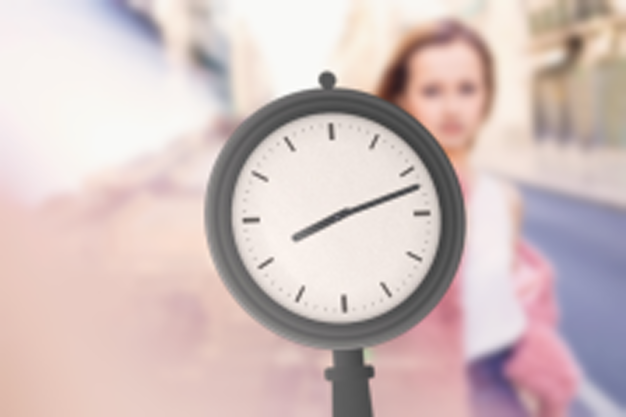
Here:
8,12
